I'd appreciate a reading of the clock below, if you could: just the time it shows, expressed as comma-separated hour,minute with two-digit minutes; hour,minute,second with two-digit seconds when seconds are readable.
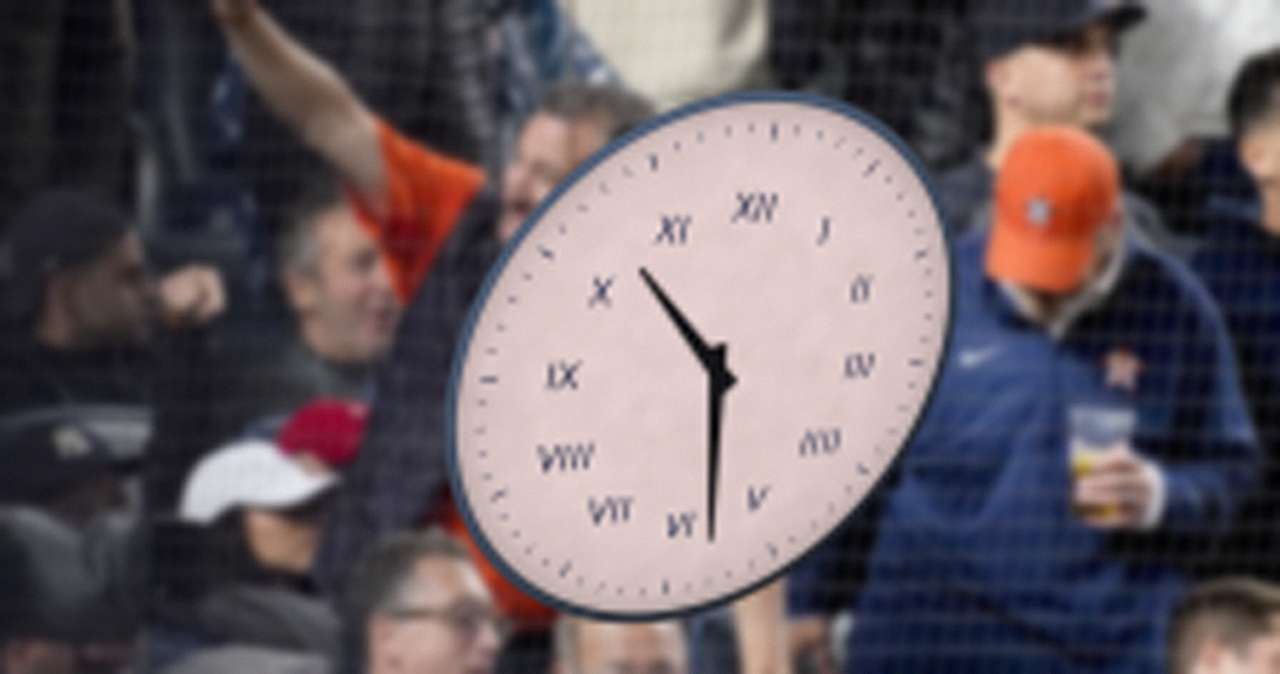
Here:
10,28
